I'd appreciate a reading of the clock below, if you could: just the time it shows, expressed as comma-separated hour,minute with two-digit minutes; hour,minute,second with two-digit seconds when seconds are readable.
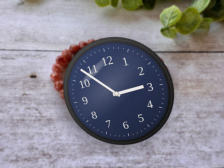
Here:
2,53
